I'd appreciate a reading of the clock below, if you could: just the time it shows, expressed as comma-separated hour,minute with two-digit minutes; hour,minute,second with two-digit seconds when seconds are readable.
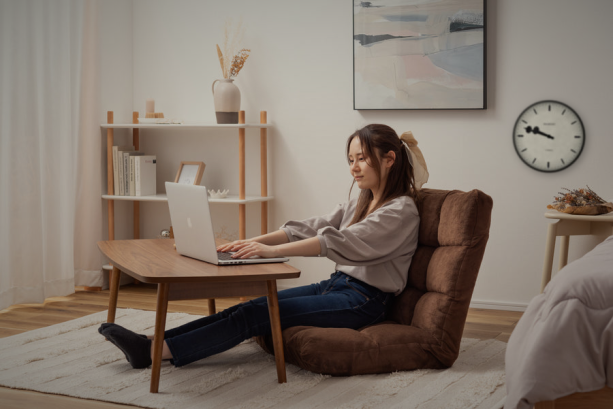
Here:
9,48
